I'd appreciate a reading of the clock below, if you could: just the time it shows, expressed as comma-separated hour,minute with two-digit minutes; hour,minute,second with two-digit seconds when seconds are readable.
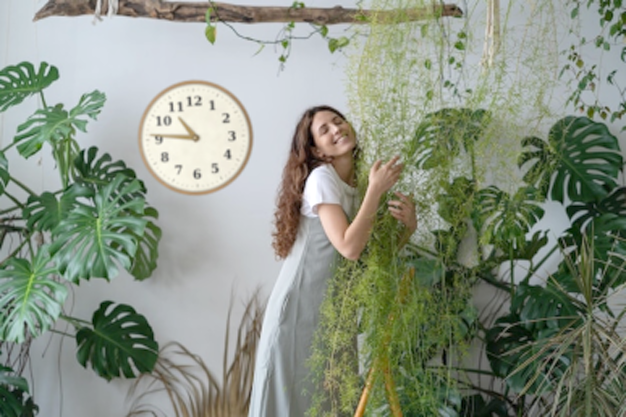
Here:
10,46
